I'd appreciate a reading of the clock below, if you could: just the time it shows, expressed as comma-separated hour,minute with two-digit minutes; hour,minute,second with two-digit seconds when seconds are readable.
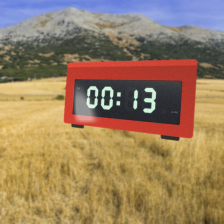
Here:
0,13
